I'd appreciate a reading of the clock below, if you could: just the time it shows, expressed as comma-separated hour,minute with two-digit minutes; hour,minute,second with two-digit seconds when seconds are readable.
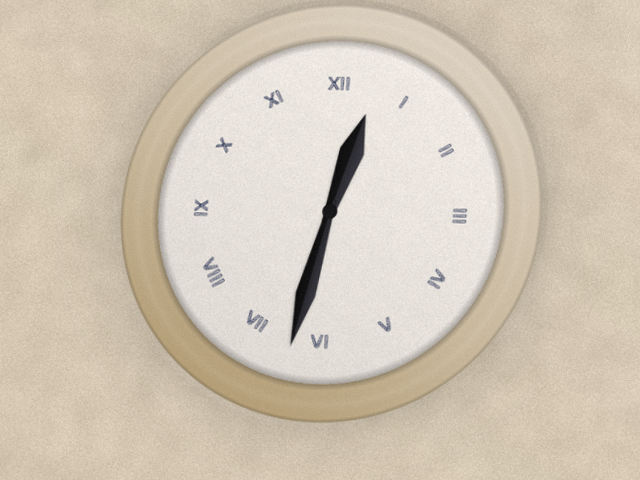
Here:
12,32
